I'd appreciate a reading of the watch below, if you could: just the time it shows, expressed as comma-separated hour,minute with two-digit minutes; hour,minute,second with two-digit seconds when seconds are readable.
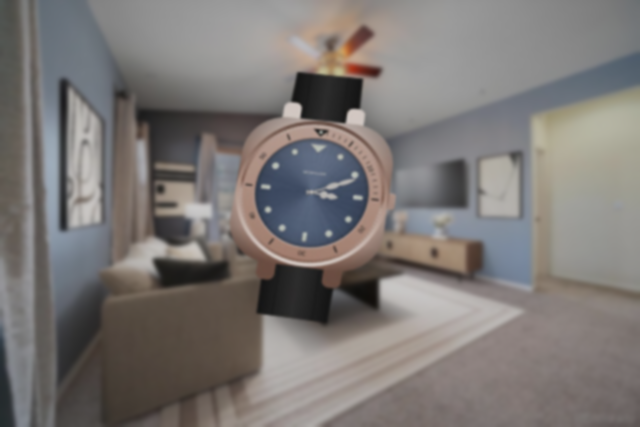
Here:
3,11
